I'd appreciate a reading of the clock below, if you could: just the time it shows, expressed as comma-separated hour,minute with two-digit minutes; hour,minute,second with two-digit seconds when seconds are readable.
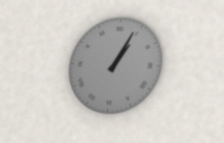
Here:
1,04
